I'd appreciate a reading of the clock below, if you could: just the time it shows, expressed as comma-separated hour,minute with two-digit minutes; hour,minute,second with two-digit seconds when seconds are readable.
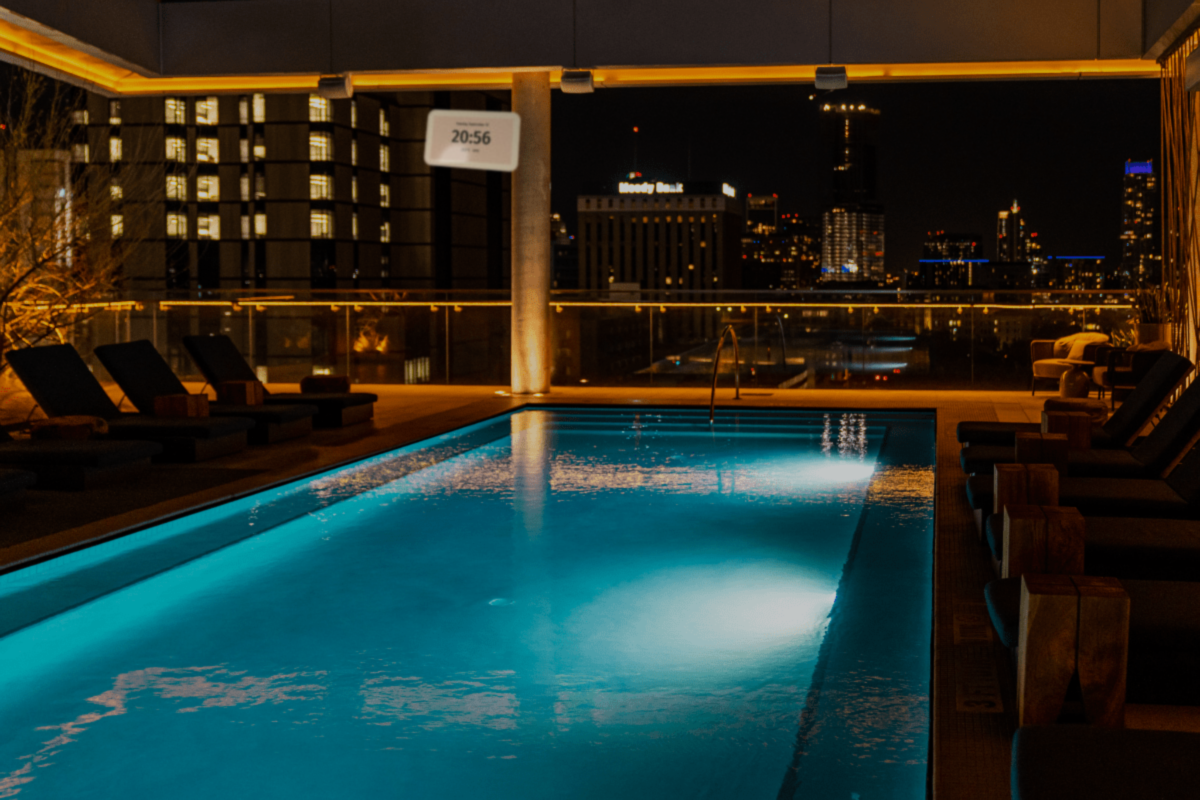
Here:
20,56
